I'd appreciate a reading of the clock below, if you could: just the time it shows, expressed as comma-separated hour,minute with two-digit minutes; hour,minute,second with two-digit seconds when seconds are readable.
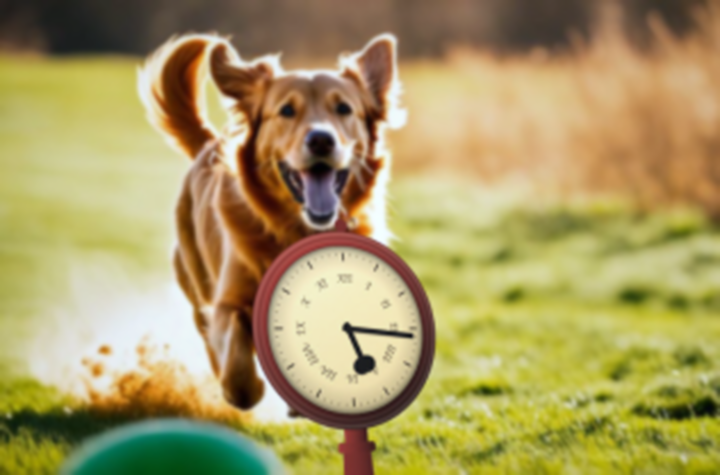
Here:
5,16
